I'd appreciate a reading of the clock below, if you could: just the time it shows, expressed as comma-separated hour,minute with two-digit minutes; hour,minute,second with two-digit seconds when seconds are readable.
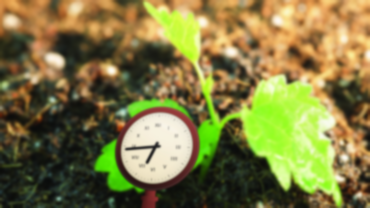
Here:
6,44
